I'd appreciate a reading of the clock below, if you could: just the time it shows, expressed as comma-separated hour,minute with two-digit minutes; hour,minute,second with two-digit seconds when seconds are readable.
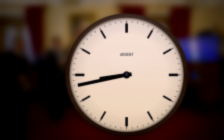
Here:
8,43
